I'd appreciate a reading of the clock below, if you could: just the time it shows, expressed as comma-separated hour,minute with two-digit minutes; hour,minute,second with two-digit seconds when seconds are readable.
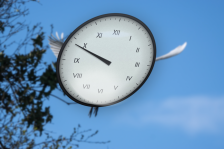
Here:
9,49
